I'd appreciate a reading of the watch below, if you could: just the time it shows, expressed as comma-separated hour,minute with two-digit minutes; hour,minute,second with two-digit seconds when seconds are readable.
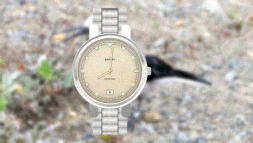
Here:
8,01
